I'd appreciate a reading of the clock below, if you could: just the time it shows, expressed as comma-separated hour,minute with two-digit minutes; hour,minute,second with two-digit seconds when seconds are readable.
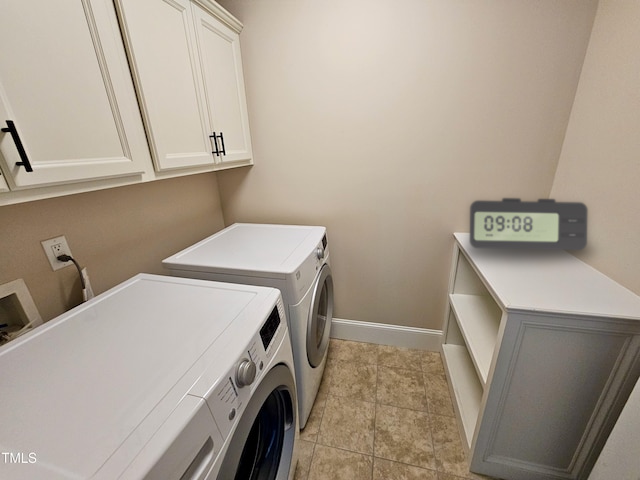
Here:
9,08
